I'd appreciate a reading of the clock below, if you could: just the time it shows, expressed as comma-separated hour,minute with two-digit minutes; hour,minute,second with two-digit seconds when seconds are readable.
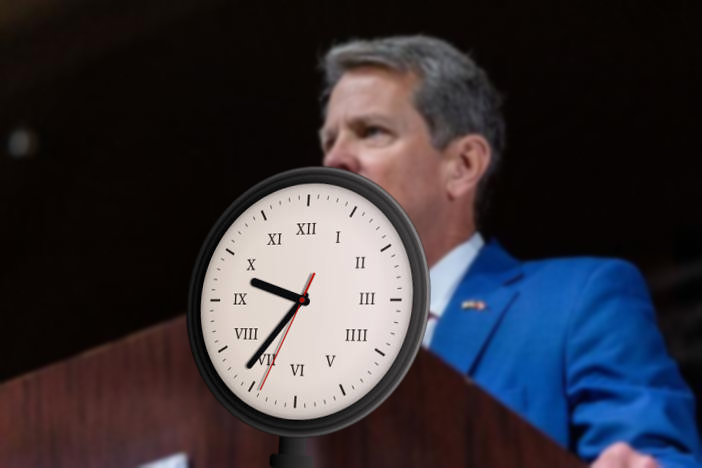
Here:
9,36,34
